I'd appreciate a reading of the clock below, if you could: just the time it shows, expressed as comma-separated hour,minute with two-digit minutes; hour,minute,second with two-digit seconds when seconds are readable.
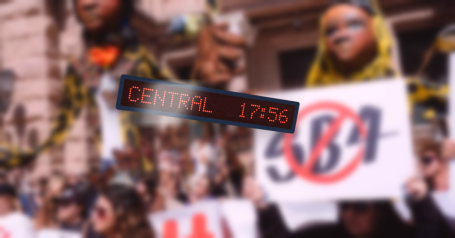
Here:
17,56
